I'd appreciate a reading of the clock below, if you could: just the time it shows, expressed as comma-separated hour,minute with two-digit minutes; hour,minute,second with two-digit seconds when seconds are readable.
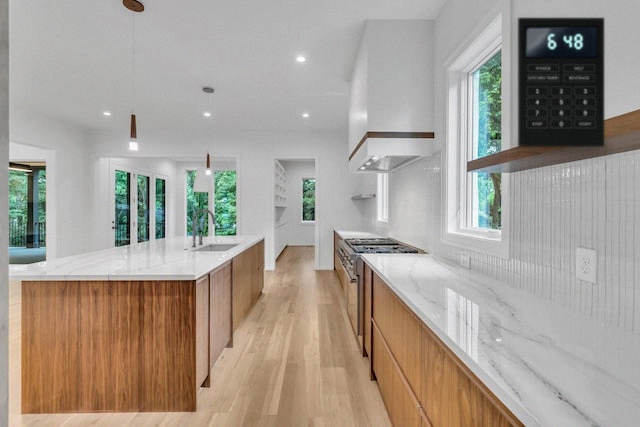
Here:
6,48
